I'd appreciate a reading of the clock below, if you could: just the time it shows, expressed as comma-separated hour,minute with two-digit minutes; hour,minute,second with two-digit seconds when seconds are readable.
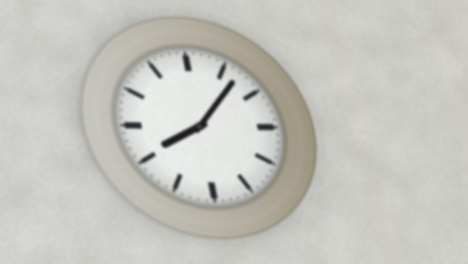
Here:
8,07
